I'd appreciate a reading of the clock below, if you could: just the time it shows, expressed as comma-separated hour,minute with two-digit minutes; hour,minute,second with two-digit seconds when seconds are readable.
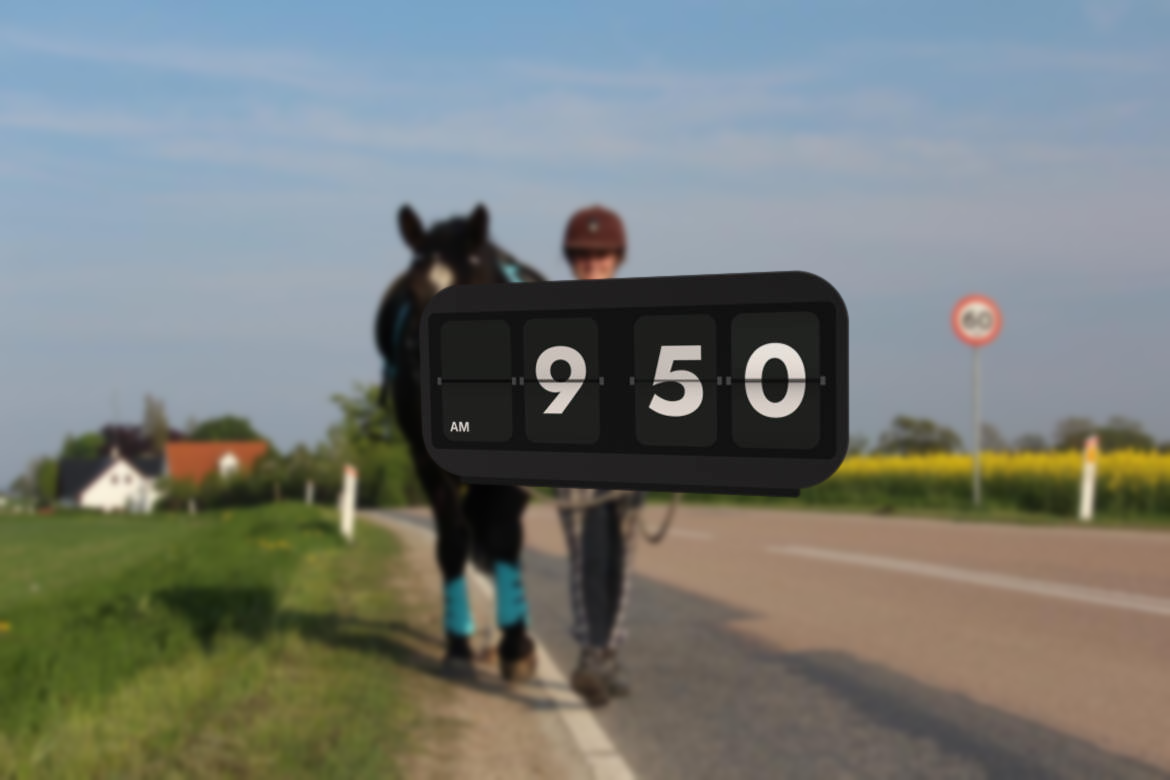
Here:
9,50
